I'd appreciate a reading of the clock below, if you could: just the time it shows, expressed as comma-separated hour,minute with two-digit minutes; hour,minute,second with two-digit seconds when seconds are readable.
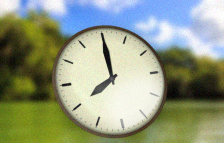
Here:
8,00
